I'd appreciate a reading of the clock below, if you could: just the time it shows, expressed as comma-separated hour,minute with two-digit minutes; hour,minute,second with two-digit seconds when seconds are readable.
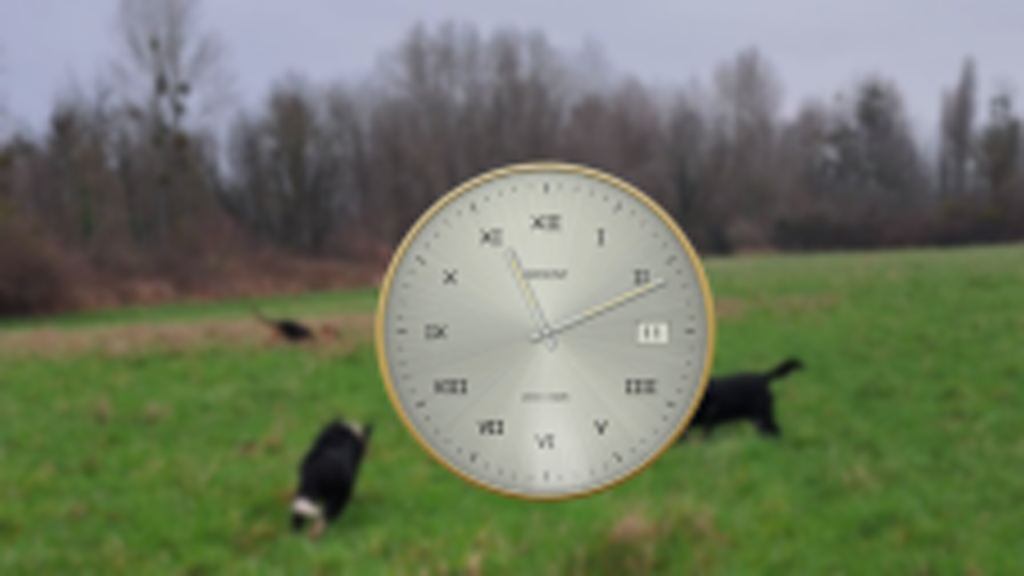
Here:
11,11
